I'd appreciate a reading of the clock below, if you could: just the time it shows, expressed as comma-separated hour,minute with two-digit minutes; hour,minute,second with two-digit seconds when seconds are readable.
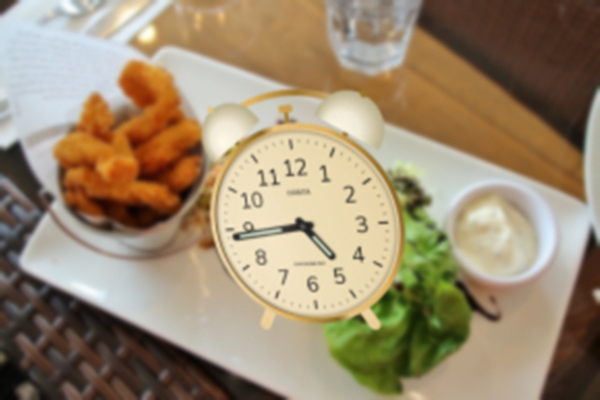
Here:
4,44
